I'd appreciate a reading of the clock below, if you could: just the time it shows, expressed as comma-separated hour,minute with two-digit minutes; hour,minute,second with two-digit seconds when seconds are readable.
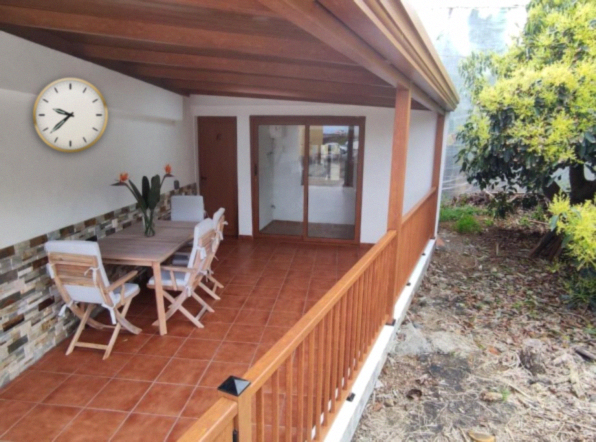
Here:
9,38
